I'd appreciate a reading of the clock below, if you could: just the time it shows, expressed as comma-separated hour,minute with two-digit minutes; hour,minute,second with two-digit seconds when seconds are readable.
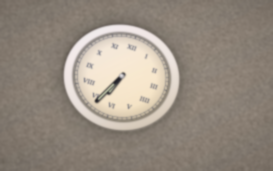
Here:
6,34
